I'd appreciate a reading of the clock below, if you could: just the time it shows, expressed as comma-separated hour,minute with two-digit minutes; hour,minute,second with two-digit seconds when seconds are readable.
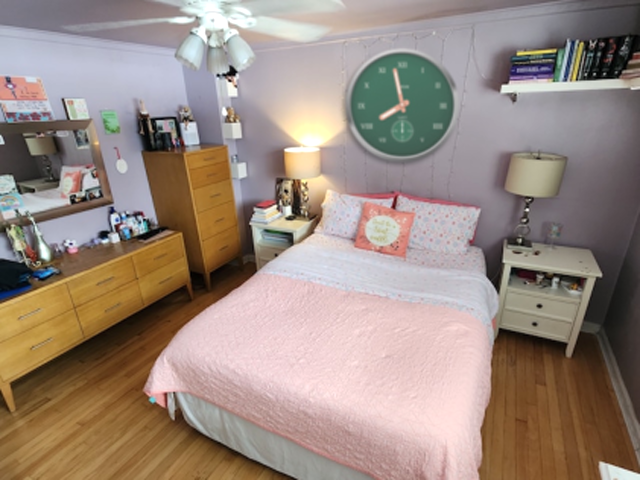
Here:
7,58
